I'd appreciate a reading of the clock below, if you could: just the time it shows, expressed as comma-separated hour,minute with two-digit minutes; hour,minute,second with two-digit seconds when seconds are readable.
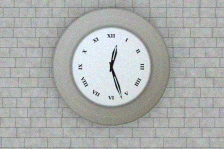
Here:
12,27
